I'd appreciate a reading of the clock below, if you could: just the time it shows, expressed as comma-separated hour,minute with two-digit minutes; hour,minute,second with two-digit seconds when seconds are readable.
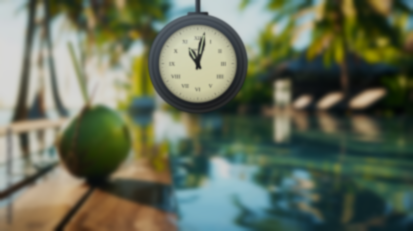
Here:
11,02
